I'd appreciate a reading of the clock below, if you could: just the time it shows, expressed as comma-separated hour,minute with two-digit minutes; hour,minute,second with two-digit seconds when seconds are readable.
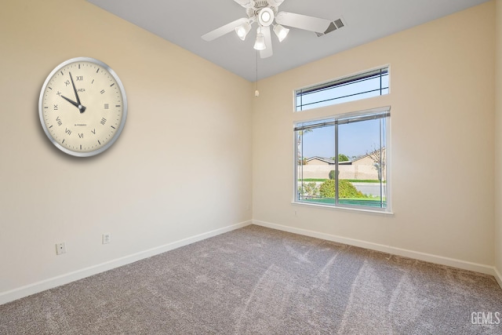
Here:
9,57
